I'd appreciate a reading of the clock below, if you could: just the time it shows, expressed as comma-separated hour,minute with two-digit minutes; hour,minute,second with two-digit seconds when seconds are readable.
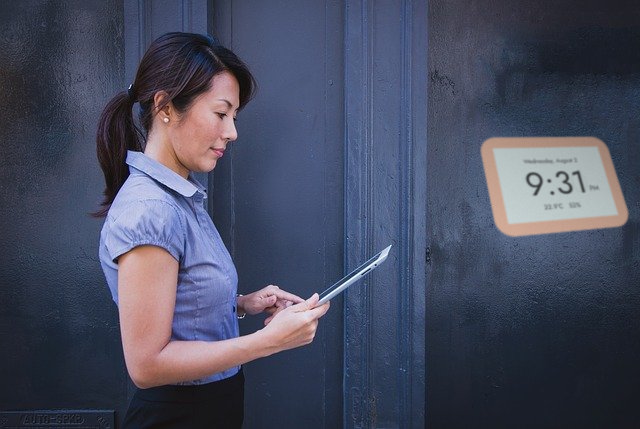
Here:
9,31
